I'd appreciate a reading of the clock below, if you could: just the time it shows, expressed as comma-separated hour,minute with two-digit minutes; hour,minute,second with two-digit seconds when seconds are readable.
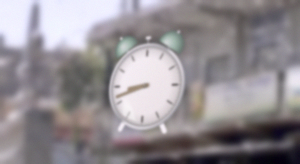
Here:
8,42
